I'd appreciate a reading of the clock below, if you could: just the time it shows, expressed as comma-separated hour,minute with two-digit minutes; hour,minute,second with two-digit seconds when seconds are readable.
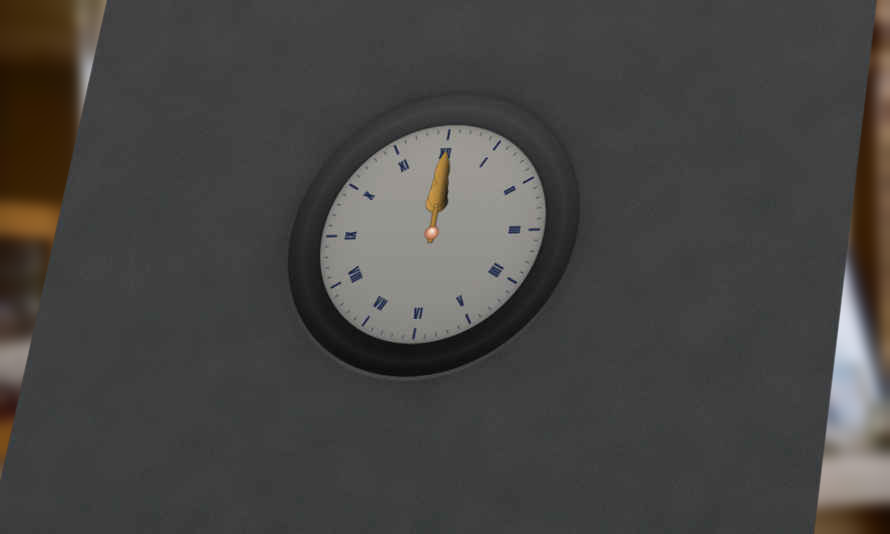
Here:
12,00
